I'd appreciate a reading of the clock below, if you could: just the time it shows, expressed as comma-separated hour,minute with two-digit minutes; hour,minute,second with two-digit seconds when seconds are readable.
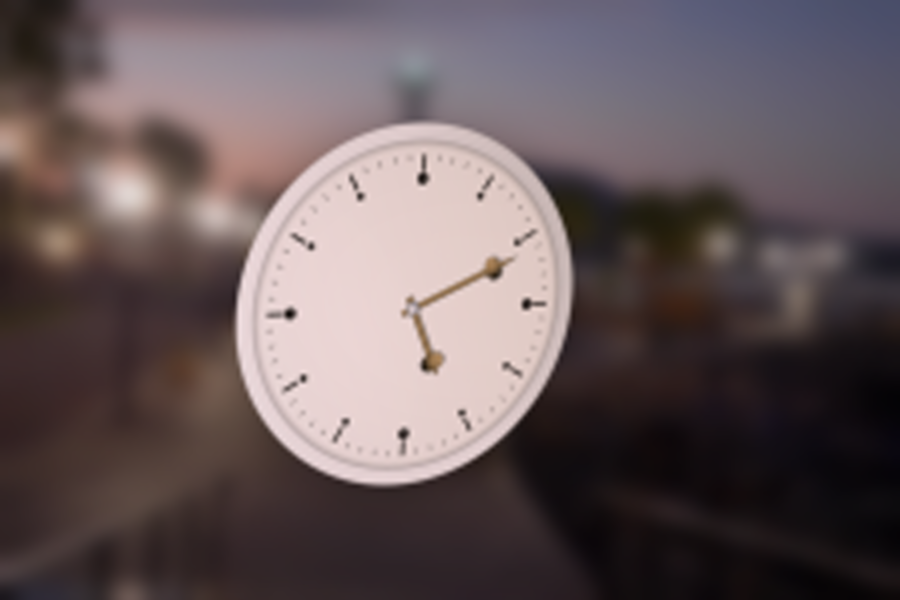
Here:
5,11
